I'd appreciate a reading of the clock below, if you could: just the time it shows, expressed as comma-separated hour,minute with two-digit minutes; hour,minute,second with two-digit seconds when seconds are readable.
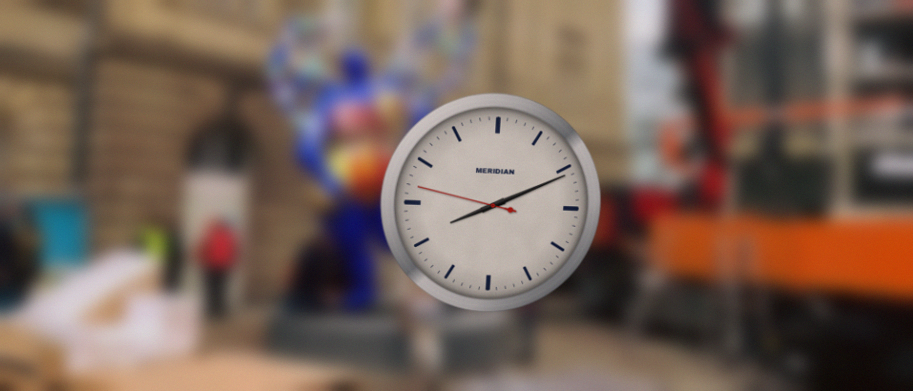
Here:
8,10,47
